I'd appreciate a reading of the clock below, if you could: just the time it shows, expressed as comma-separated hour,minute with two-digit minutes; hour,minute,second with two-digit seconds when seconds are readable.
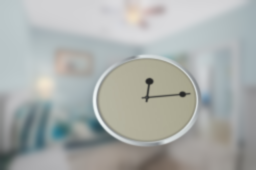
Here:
12,14
